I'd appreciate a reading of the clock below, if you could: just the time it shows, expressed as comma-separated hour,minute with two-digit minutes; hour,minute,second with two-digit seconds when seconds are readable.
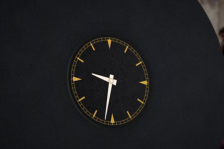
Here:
9,32
